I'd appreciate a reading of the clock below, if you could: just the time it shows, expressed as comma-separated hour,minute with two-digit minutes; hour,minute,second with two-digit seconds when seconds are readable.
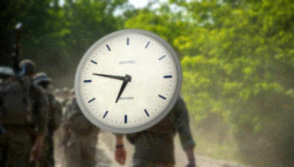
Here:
6,47
